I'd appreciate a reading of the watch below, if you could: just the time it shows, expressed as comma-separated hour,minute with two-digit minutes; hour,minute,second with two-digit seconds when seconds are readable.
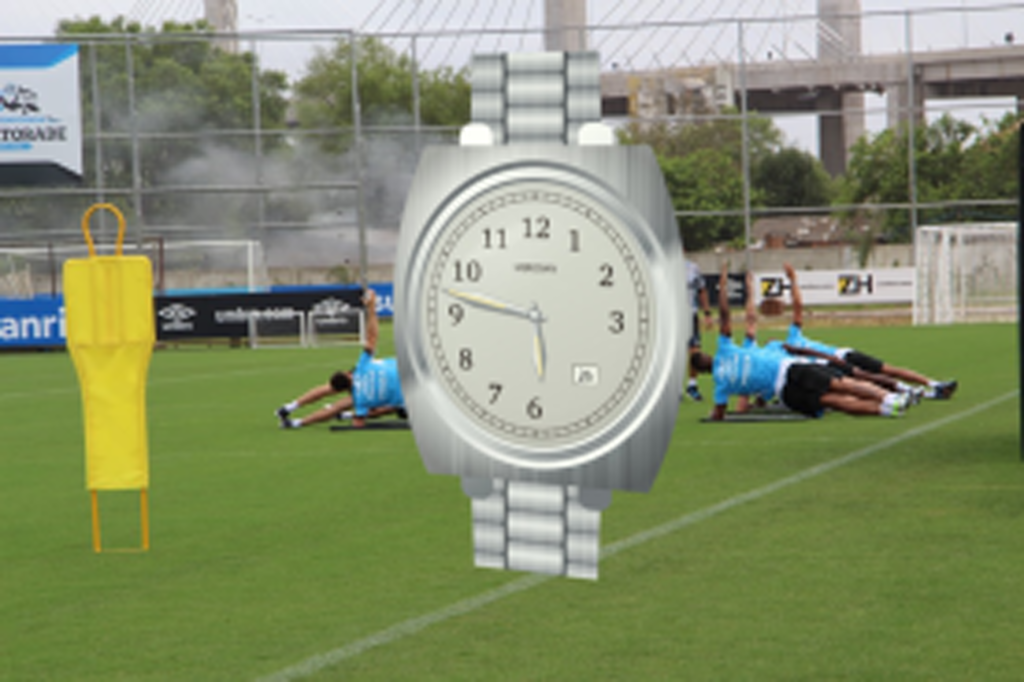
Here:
5,47
